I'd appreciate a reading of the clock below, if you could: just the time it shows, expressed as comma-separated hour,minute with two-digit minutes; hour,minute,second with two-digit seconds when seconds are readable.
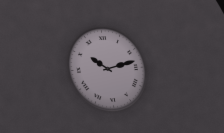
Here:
10,13
